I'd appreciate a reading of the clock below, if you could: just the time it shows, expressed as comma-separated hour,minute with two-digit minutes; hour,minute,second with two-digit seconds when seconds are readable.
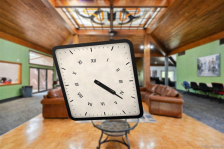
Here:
4,22
